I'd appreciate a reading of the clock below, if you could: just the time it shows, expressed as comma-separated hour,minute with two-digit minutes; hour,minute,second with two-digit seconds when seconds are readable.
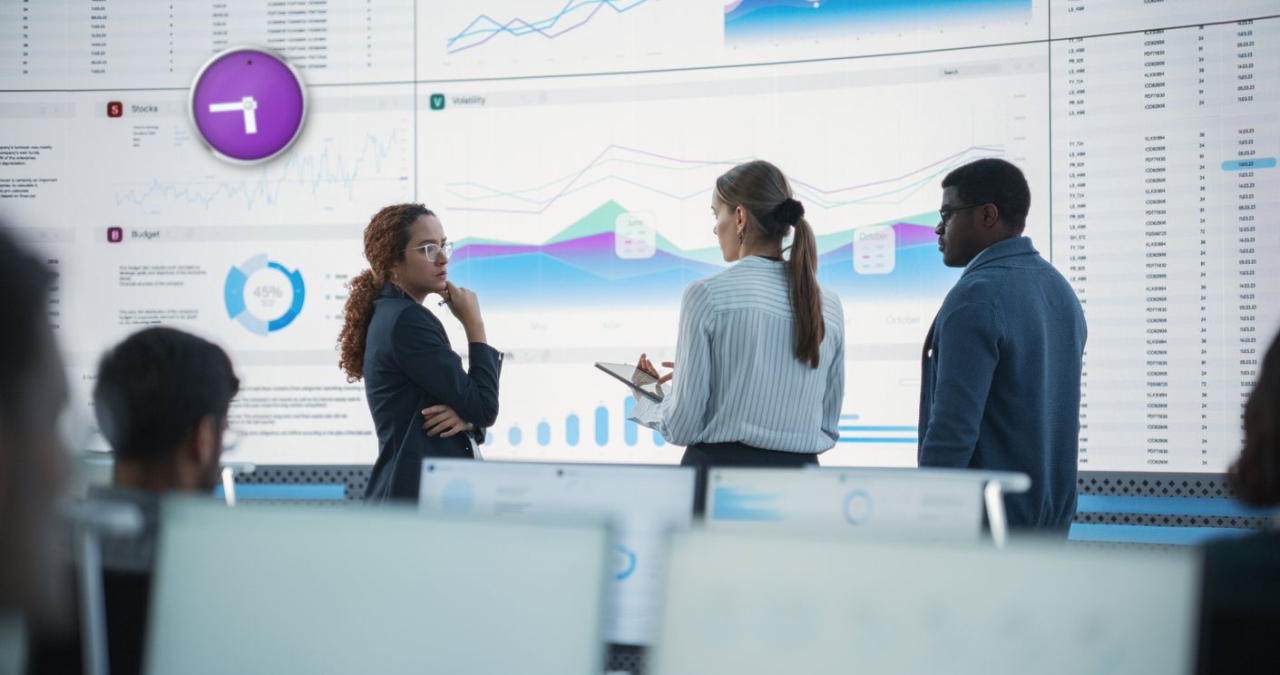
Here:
5,44
